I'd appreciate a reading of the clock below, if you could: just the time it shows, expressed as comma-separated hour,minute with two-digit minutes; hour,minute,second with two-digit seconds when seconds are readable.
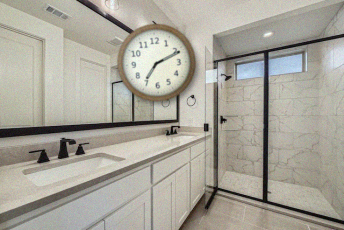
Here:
7,11
